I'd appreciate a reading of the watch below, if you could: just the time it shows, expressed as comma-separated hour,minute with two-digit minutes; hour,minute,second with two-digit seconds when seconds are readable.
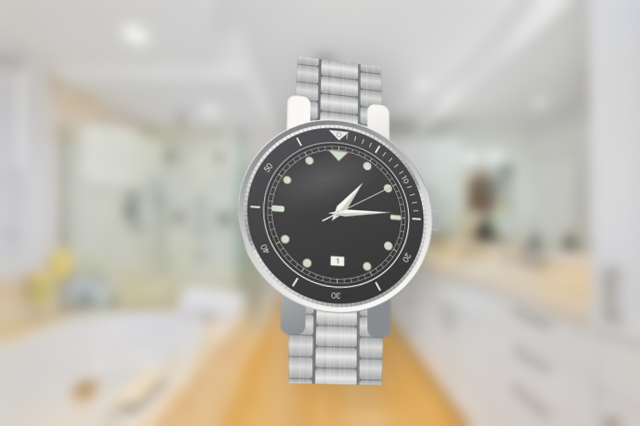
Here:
1,14,10
